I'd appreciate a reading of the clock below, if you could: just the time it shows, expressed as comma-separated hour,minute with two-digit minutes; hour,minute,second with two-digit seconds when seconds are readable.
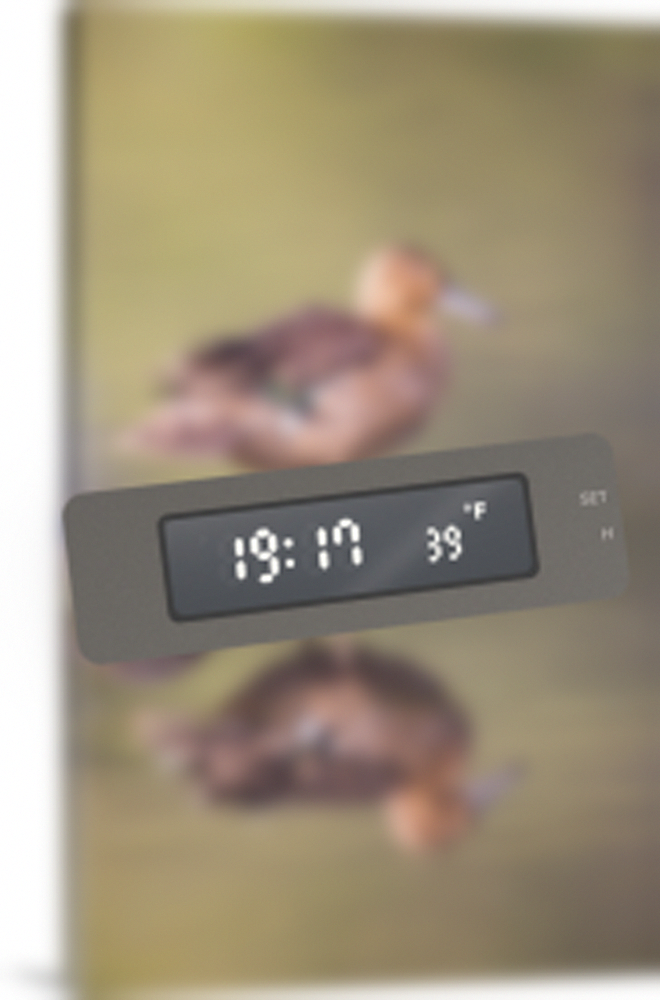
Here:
19,17
